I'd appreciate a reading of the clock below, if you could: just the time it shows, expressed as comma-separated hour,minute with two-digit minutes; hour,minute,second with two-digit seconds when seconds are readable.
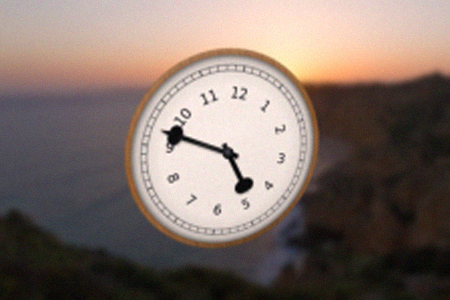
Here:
4,47
